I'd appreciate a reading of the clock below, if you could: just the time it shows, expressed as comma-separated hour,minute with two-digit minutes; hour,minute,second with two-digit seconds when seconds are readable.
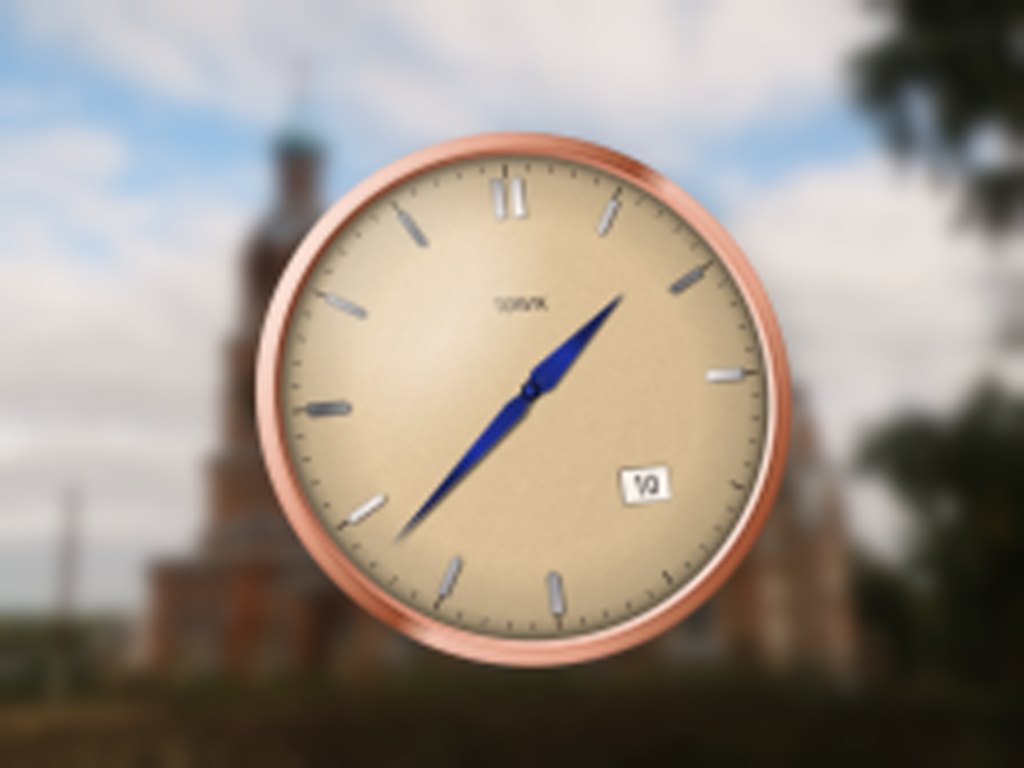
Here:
1,38
